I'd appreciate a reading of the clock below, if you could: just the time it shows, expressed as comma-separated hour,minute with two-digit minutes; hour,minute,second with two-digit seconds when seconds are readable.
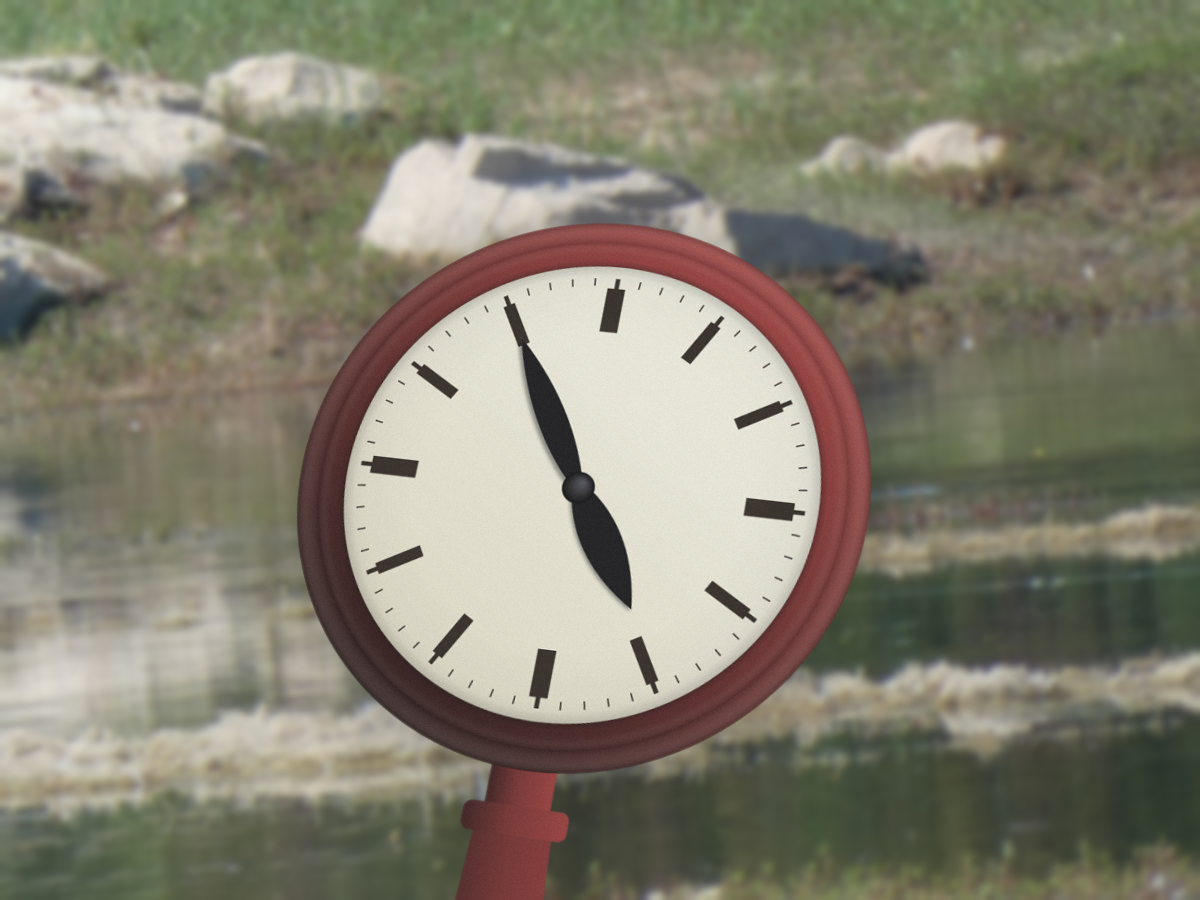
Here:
4,55
